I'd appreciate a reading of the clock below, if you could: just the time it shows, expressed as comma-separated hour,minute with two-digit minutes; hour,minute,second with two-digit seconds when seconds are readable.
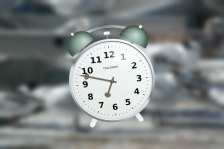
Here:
6,48
